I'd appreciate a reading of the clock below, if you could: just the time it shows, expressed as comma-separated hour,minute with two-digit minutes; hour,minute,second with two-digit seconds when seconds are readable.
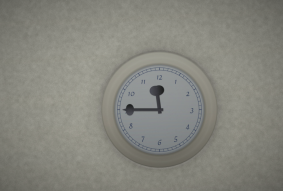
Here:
11,45
